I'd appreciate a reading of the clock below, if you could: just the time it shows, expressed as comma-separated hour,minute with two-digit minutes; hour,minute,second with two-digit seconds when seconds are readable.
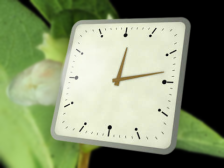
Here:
12,13
